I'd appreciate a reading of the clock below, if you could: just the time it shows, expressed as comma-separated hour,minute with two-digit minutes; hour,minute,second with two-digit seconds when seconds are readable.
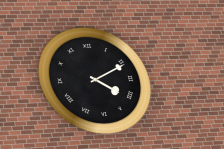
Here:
4,11
